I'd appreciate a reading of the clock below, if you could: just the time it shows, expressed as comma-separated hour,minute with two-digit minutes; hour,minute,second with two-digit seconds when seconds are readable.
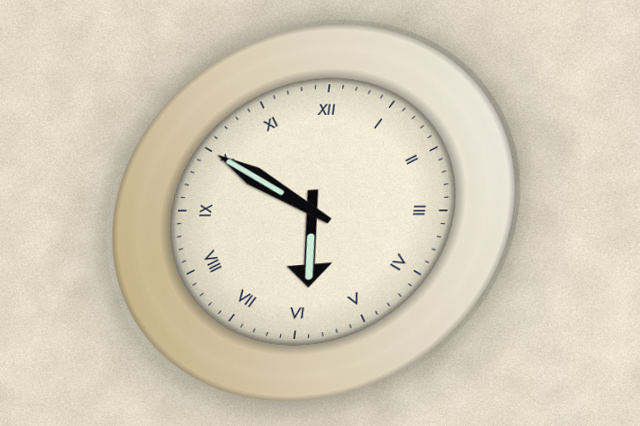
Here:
5,50
